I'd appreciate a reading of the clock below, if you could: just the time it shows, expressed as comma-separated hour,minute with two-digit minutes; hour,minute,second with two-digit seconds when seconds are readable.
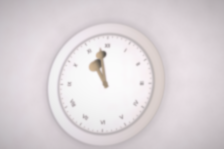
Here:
10,58
